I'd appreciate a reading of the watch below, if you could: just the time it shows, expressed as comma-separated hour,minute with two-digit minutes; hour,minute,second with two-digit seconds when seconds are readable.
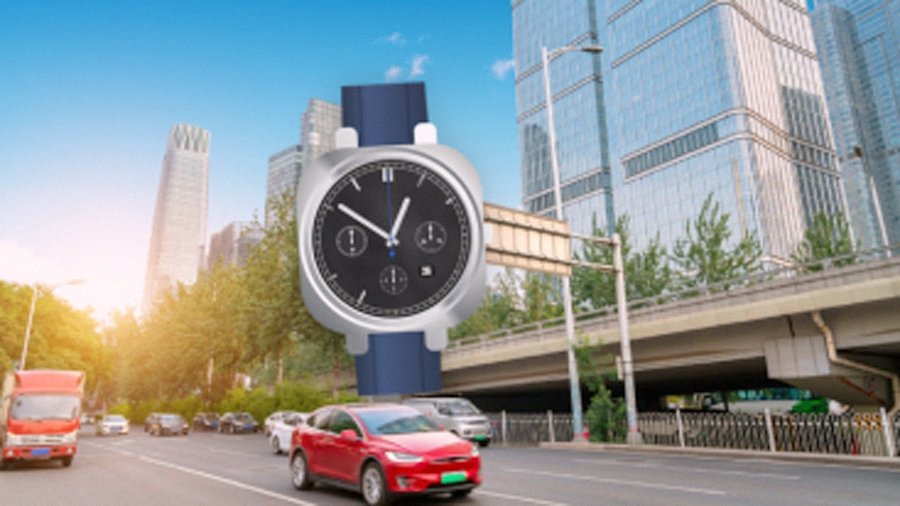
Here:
12,51
